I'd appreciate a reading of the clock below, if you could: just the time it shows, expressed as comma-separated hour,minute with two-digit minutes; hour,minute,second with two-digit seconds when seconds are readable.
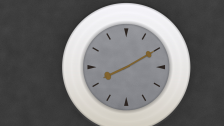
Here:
8,10
